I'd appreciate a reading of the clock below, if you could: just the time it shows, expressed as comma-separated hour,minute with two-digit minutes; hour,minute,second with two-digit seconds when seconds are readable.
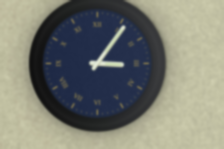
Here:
3,06
